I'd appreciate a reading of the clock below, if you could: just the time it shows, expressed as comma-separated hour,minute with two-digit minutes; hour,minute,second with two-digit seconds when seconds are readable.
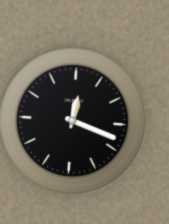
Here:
12,18
